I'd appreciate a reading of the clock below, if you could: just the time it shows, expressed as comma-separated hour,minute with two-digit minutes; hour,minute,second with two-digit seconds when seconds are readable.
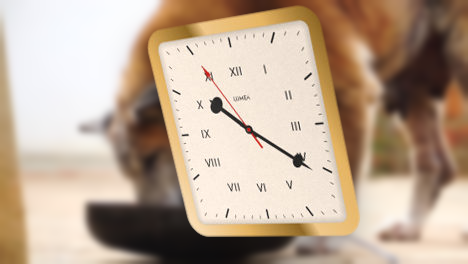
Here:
10,20,55
